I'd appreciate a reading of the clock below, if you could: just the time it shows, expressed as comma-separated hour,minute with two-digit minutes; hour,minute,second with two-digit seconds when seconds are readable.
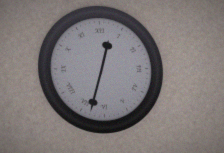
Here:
12,33
